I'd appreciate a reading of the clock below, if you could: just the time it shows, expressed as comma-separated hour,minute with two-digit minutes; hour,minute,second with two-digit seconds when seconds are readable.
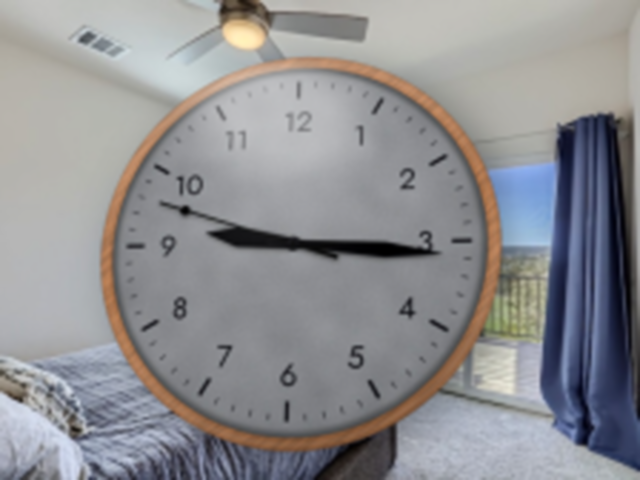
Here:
9,15,48
